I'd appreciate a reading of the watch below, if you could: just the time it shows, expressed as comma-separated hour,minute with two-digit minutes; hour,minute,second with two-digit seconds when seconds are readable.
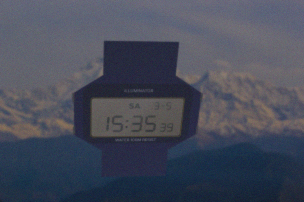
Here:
15,35,39
